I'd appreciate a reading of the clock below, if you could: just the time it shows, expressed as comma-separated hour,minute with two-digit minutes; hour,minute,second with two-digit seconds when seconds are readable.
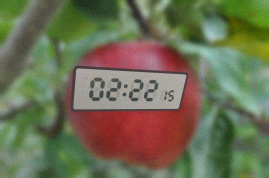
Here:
2,22,15
